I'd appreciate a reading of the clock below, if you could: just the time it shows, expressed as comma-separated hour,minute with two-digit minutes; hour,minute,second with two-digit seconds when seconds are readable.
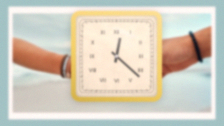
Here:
12,22
